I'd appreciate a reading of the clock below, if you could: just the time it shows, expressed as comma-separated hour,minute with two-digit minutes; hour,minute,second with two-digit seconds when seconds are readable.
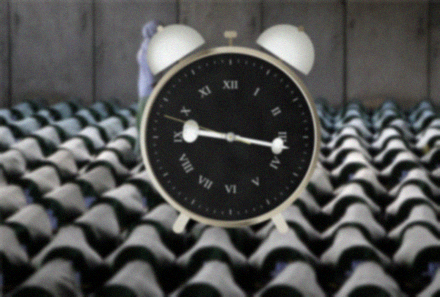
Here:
9,16,48
